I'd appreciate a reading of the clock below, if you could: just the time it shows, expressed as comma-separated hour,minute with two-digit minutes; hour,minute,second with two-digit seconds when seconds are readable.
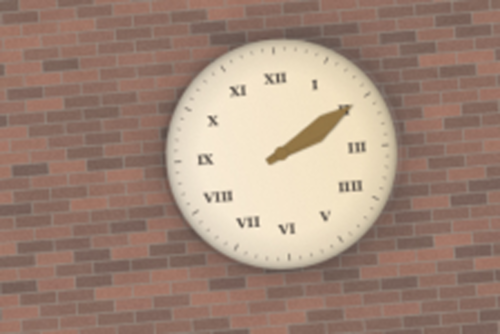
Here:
2,10
